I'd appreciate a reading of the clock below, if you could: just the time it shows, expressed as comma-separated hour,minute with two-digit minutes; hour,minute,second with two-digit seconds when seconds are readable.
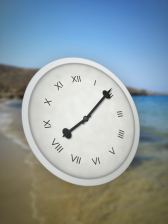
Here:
8,09
